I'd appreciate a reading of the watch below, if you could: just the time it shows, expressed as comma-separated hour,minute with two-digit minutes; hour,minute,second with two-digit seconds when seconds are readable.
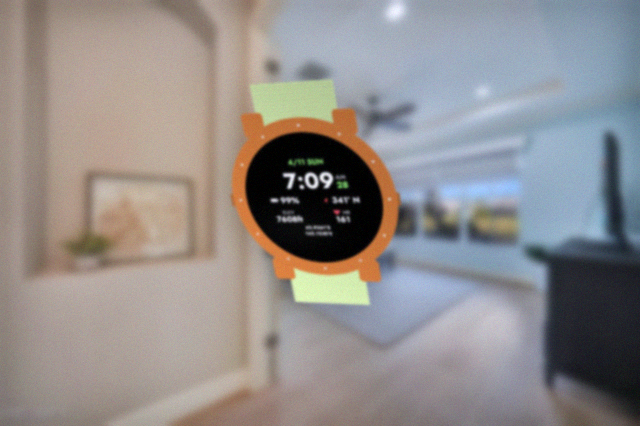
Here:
7,09
